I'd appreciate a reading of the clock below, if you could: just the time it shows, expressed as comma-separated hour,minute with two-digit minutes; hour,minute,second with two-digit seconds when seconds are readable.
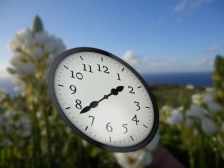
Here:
1,38
